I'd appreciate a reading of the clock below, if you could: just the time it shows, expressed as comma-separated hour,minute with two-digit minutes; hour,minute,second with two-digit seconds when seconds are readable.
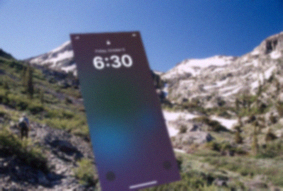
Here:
6,30
